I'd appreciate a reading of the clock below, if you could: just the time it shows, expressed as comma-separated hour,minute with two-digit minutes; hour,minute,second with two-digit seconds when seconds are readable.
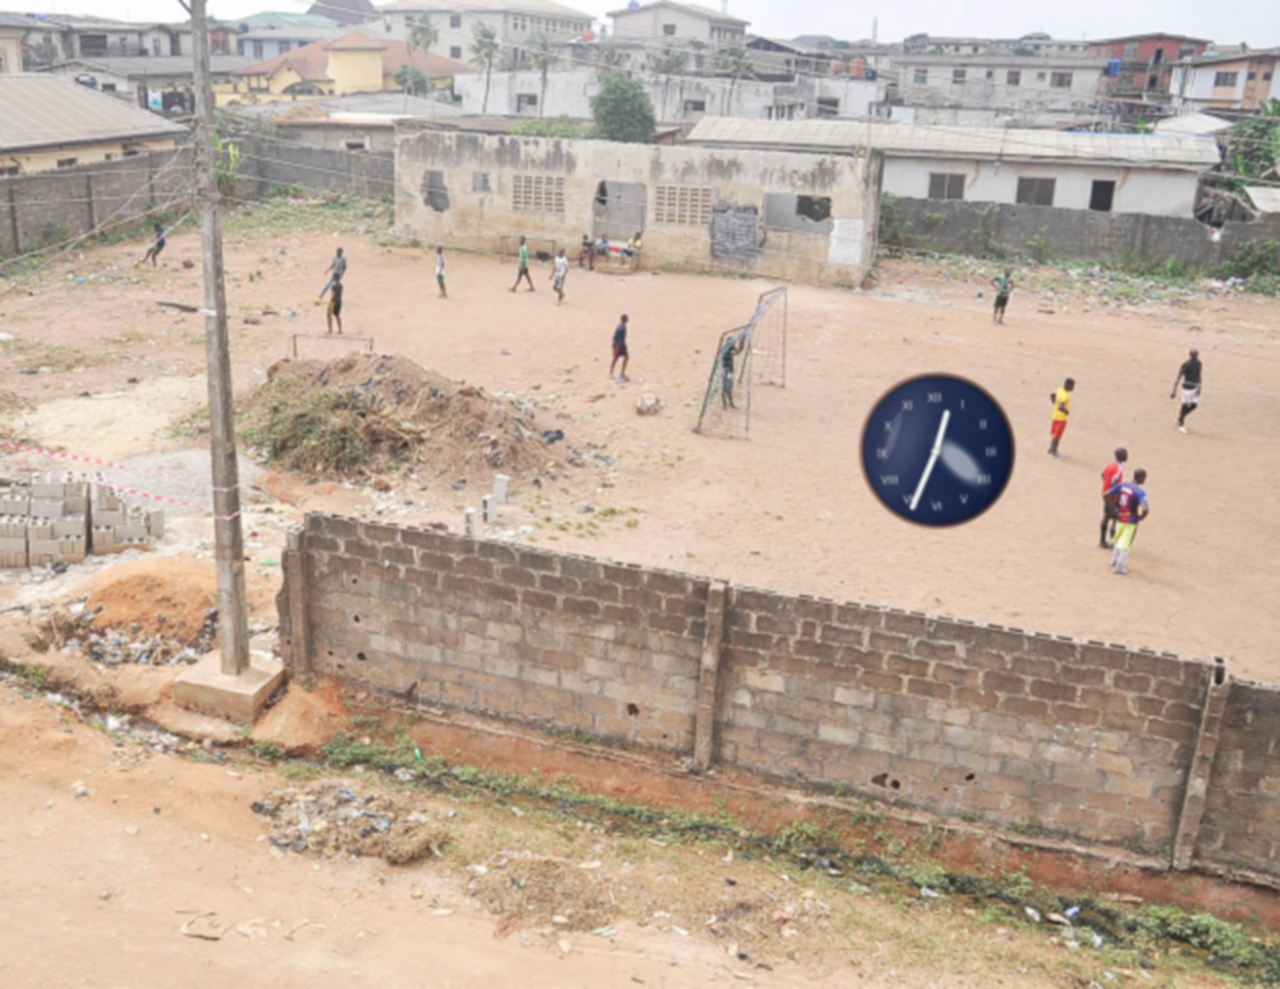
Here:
12,34
